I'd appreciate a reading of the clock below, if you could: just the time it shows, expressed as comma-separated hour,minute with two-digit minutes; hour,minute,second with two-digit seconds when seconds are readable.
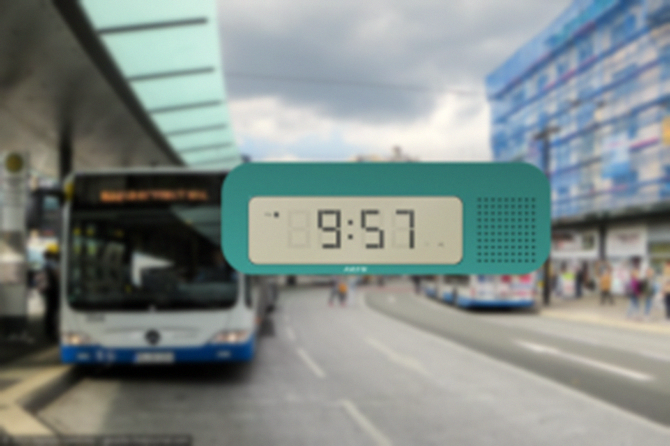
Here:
9,57
